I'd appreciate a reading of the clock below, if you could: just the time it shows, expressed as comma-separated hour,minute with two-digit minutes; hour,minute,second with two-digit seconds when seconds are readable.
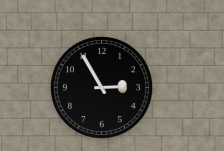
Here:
2,55
